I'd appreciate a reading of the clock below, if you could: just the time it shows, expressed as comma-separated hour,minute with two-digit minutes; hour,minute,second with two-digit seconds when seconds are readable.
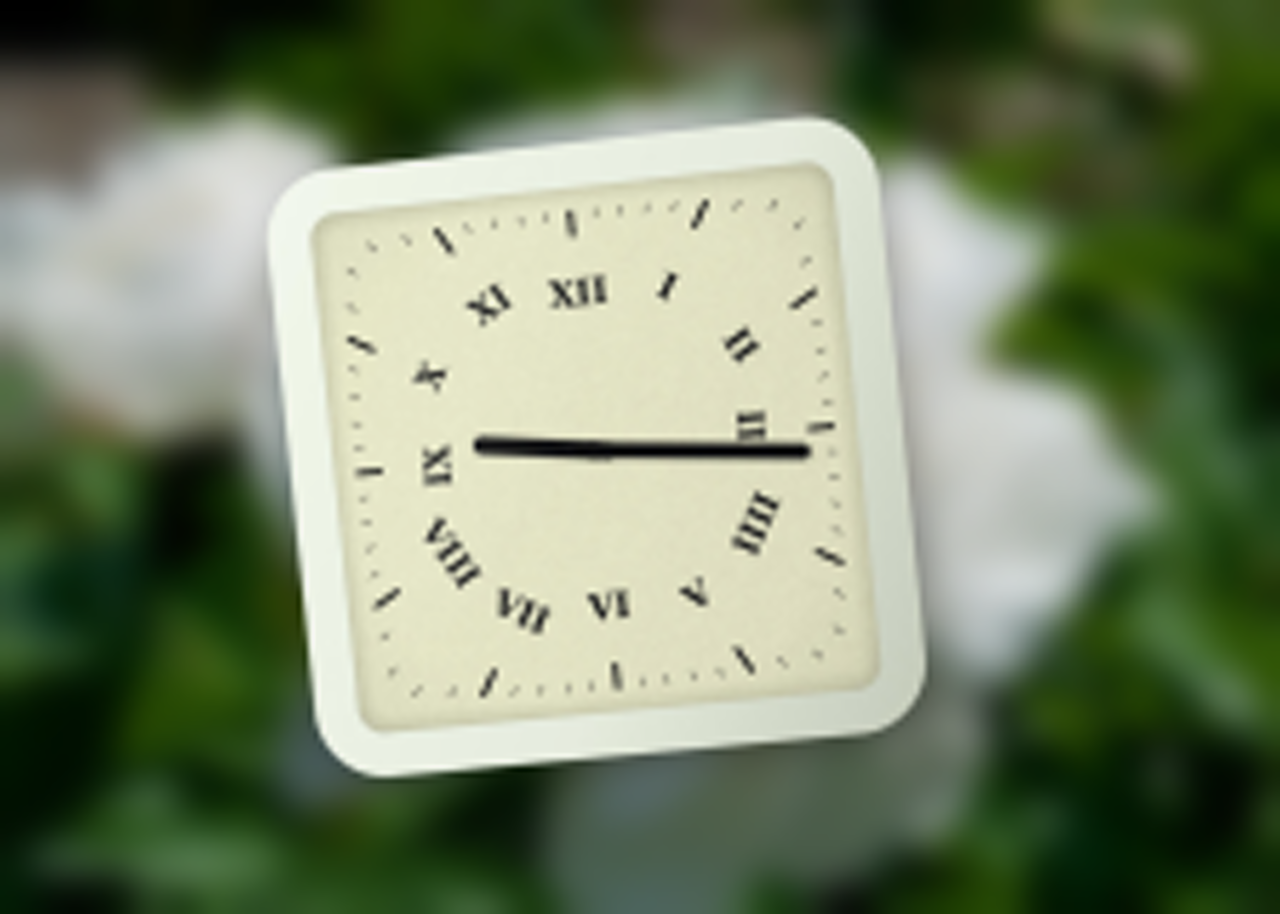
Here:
9,16
